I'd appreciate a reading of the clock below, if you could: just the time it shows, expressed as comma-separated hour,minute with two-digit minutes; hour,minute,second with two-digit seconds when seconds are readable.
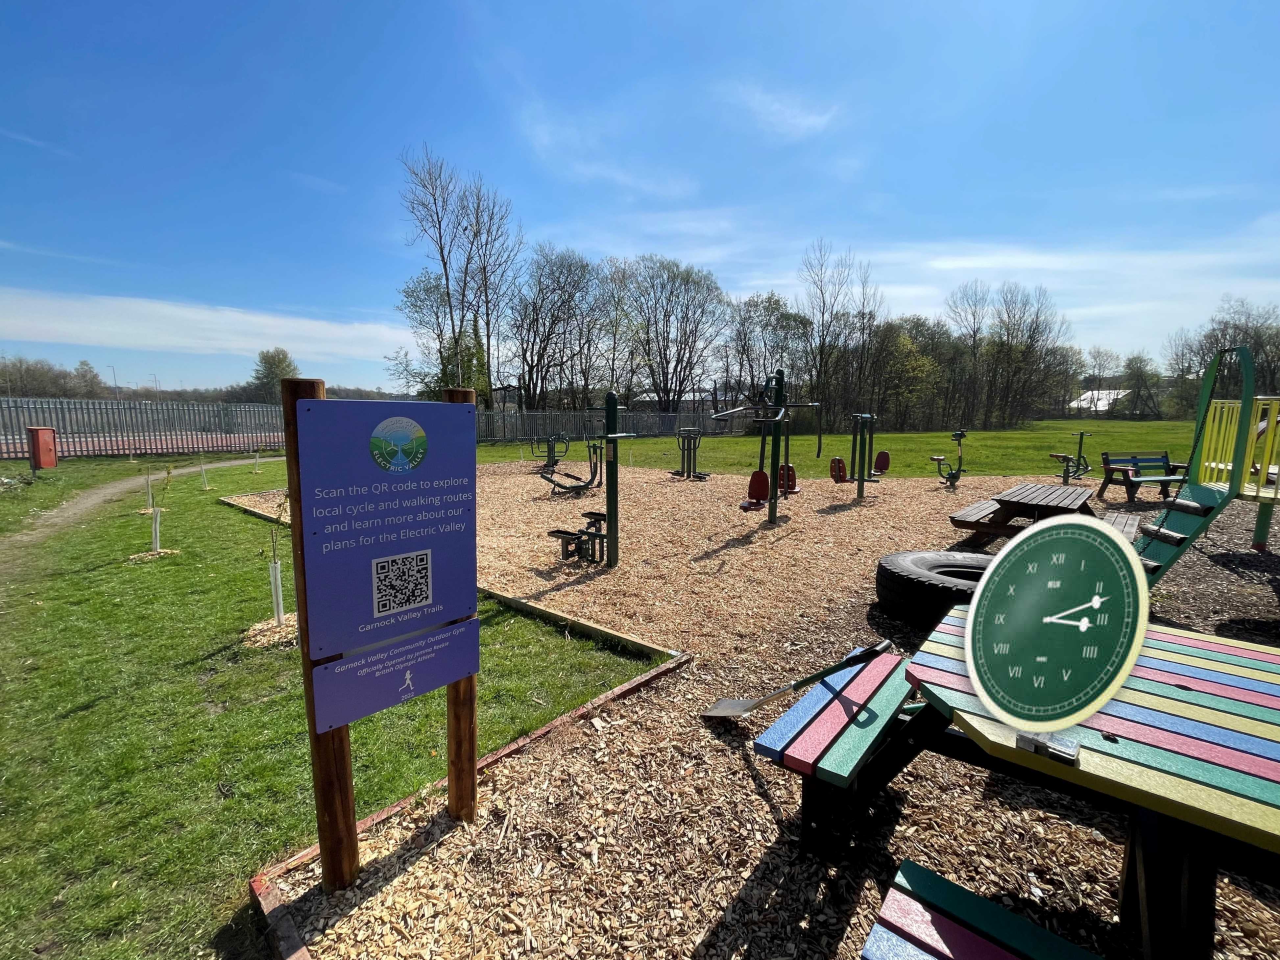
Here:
3,12
